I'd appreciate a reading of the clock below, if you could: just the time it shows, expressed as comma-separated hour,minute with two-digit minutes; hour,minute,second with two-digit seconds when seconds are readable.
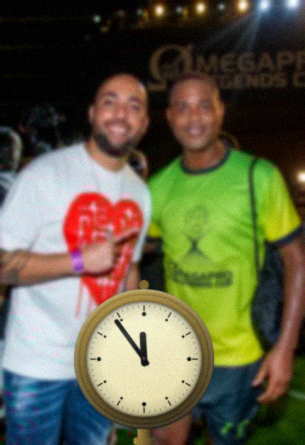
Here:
11,54
